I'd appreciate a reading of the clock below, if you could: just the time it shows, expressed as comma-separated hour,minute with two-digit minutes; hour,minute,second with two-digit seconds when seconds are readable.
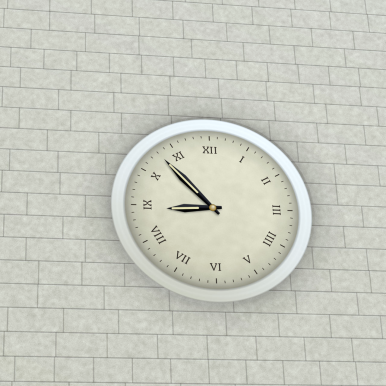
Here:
8,53
